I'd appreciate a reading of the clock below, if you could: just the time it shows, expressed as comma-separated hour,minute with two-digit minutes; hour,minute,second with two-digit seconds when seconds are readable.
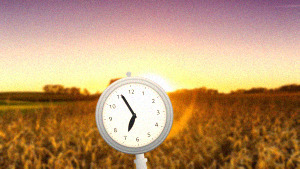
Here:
6,56
